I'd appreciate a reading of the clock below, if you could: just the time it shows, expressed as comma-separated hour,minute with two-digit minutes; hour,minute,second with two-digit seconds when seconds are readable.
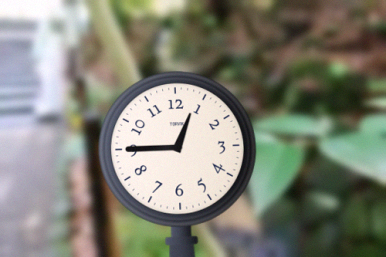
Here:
12,45
